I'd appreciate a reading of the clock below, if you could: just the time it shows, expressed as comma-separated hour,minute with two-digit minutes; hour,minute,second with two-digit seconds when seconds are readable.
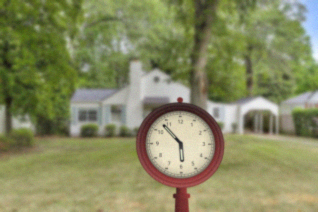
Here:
5,53
